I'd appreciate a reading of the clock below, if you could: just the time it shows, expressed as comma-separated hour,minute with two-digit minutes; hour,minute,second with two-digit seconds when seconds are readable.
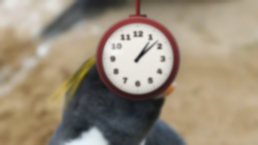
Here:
1,08
